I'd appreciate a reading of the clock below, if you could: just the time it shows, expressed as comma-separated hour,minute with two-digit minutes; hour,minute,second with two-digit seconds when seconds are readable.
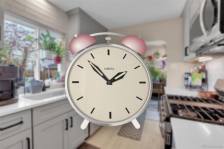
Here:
1,53
